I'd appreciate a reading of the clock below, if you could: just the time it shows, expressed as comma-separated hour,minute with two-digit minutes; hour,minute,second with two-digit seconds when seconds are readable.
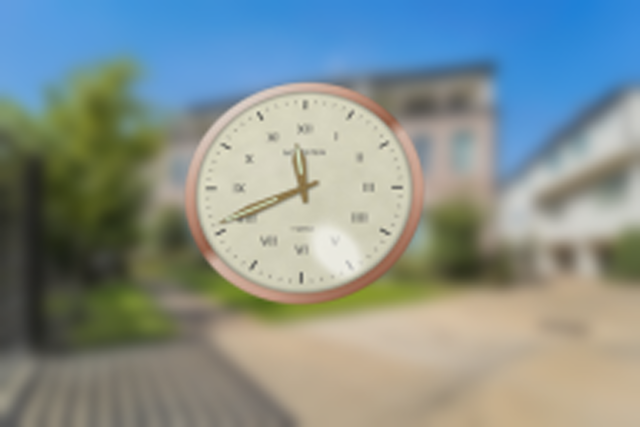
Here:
11,41
